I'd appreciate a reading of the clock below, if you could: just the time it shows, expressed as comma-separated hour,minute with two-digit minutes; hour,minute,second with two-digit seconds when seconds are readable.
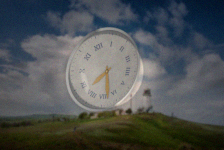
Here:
8,33
